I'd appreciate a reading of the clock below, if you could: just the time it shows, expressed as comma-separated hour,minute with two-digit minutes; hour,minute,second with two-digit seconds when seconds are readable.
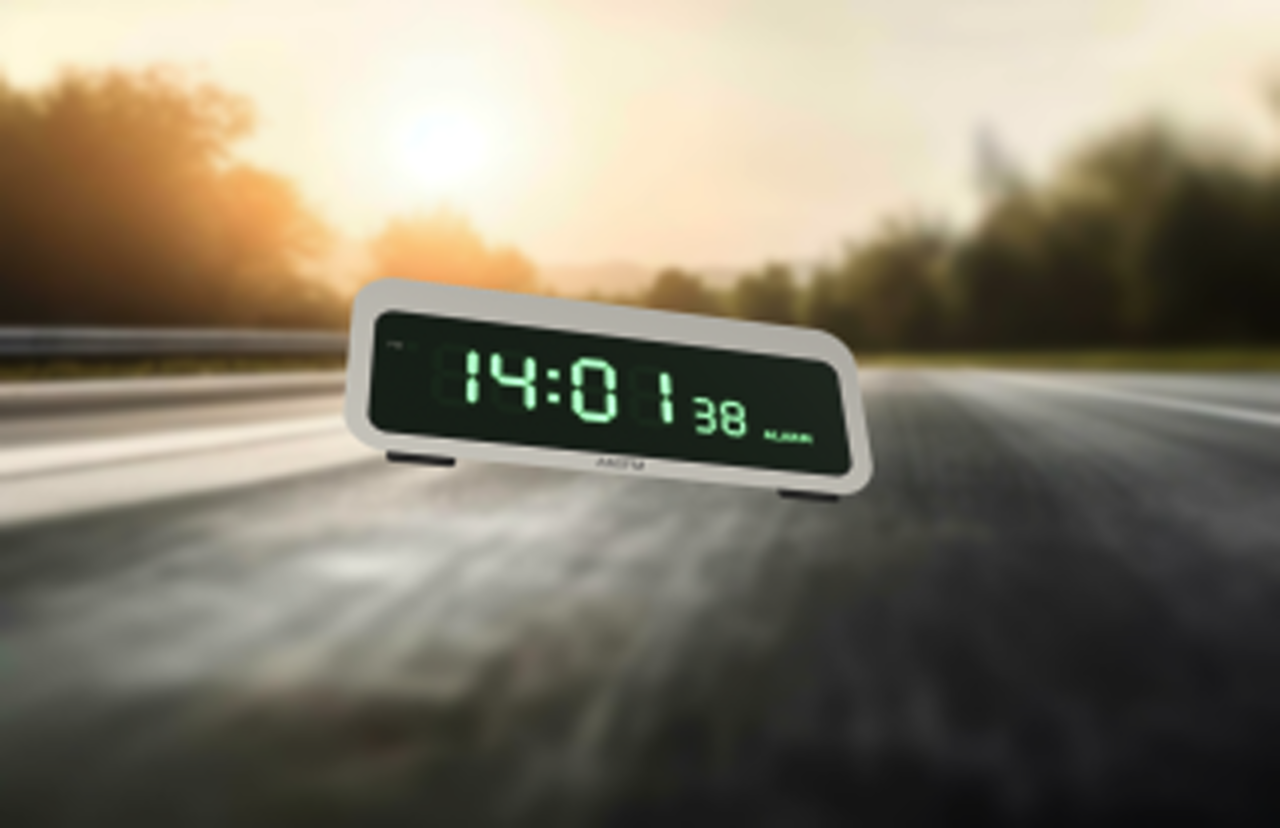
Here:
14,01,38
